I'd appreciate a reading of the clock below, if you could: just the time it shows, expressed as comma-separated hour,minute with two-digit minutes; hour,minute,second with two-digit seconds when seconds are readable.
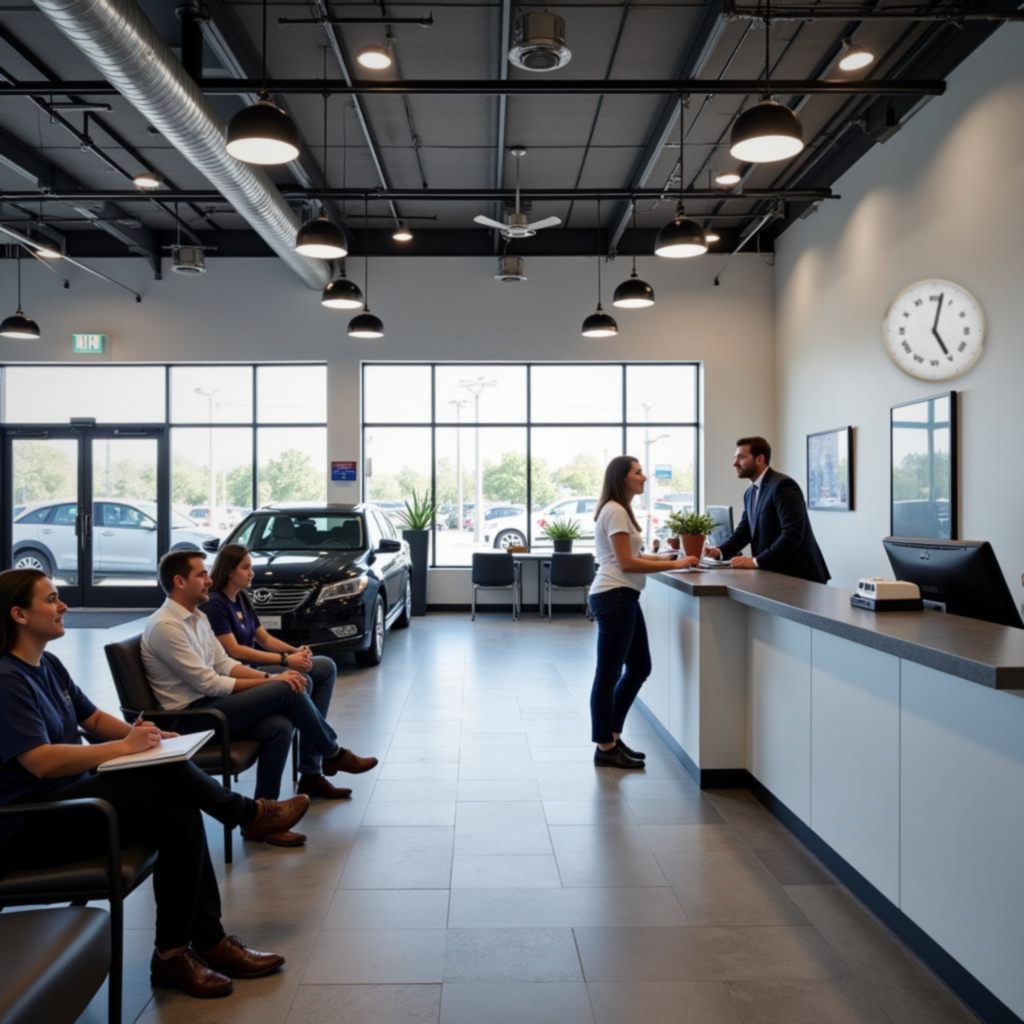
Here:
5,02
